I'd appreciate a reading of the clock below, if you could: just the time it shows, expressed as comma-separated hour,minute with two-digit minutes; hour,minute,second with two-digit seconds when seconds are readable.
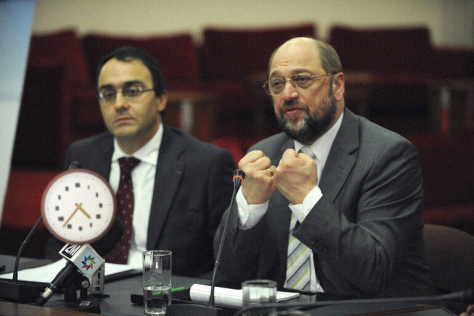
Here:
4,37
